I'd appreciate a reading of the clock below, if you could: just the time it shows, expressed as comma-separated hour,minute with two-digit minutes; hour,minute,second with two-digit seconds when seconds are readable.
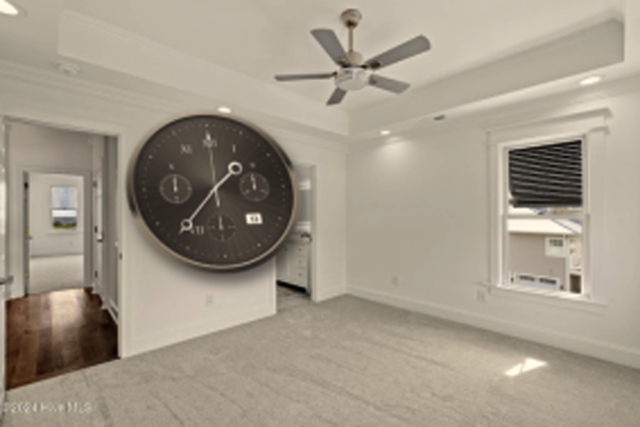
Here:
1,37
